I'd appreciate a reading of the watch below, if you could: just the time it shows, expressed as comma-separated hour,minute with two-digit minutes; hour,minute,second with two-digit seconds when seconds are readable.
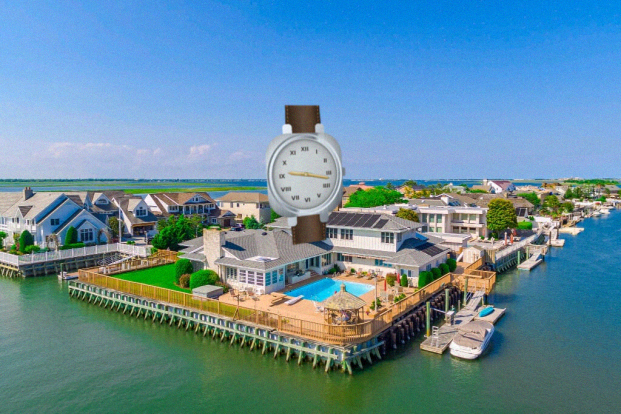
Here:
9,17
